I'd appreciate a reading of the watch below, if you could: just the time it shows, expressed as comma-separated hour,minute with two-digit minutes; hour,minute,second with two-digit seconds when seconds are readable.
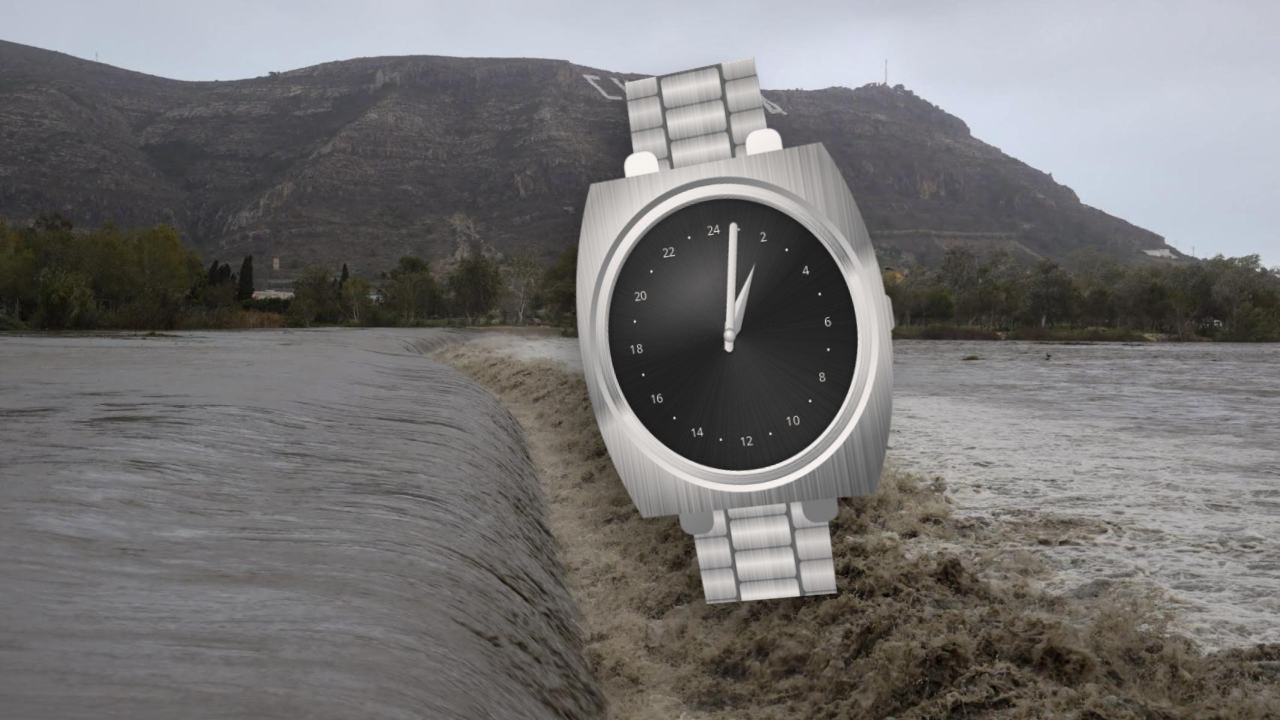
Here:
2,02
